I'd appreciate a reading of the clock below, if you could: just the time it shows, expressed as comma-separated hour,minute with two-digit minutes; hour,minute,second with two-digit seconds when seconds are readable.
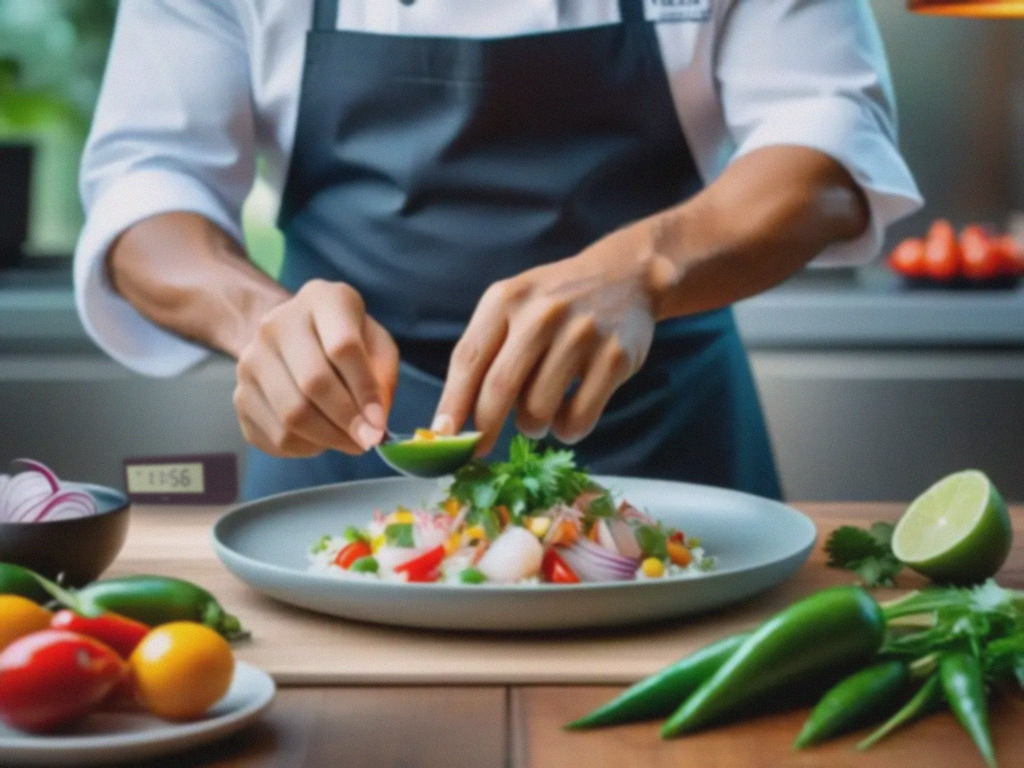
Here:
11,56
